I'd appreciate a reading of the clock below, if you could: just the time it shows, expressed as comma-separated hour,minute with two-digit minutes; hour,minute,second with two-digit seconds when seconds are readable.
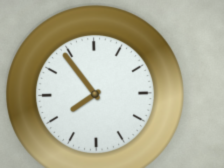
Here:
7,54
